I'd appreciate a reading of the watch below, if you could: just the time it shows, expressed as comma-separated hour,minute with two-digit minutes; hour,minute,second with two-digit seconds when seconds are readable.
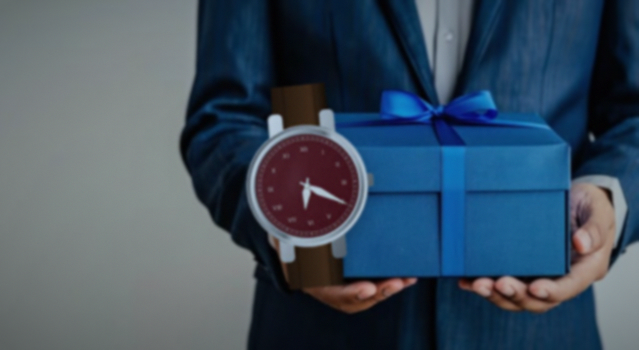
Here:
6,20
